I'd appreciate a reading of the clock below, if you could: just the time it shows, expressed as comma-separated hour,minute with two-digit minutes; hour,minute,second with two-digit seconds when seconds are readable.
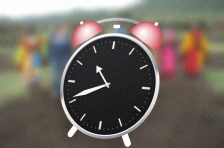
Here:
10,41
